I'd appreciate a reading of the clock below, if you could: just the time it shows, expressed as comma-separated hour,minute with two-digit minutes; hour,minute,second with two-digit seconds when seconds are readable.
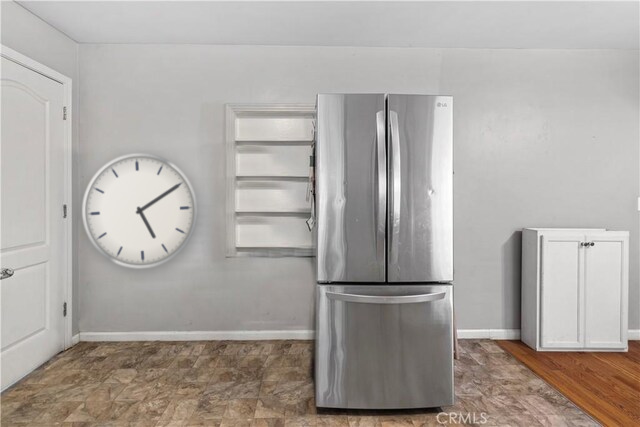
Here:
5,10
